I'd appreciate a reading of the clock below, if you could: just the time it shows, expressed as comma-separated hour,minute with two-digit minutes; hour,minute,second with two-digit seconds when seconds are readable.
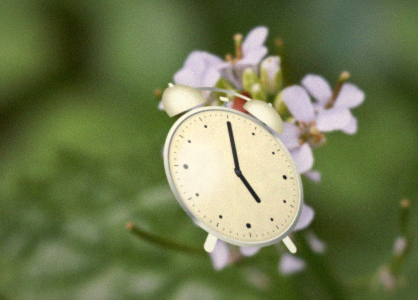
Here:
5,00
